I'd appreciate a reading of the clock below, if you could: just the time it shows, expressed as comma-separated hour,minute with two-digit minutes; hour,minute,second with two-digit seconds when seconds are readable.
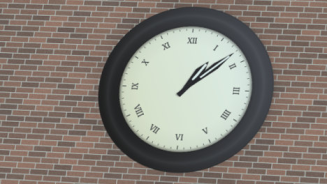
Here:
1,08
